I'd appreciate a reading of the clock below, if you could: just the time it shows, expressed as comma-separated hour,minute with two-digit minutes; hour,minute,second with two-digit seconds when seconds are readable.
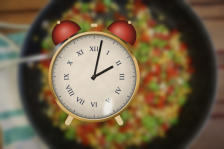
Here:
2,02
